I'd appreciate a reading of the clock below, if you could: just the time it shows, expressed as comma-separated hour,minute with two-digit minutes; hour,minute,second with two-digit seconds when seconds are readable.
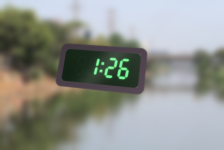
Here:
1,26
